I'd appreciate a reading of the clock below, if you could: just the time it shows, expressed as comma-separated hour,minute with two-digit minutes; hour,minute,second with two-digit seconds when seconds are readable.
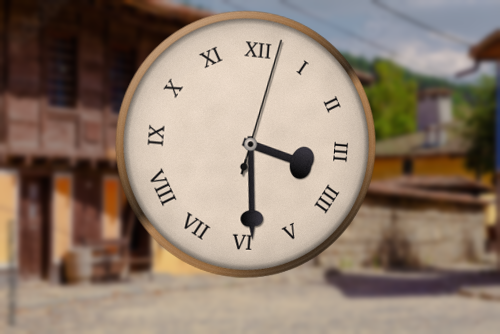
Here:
3,29,02
